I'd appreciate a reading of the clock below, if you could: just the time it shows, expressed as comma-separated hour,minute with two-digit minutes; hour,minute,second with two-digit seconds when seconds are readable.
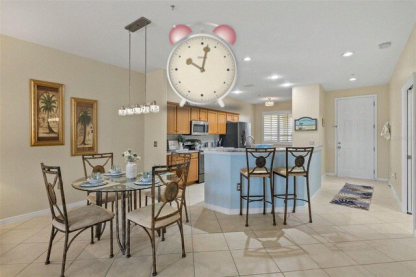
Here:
10,02
